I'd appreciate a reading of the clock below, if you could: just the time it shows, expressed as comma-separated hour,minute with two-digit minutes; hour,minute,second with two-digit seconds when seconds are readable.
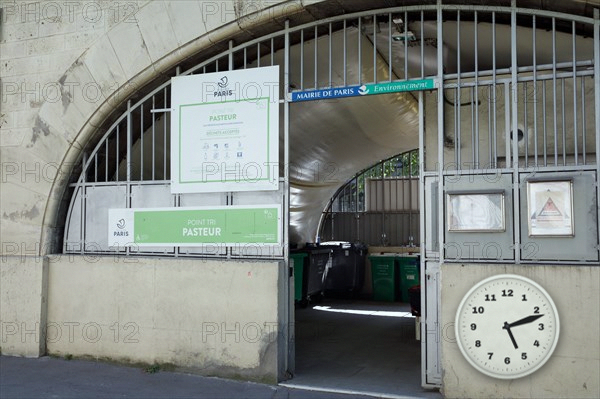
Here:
5,12
